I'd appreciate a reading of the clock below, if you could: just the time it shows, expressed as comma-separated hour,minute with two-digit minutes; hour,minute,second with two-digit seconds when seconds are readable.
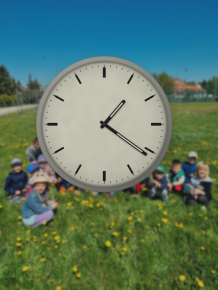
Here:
1,21
